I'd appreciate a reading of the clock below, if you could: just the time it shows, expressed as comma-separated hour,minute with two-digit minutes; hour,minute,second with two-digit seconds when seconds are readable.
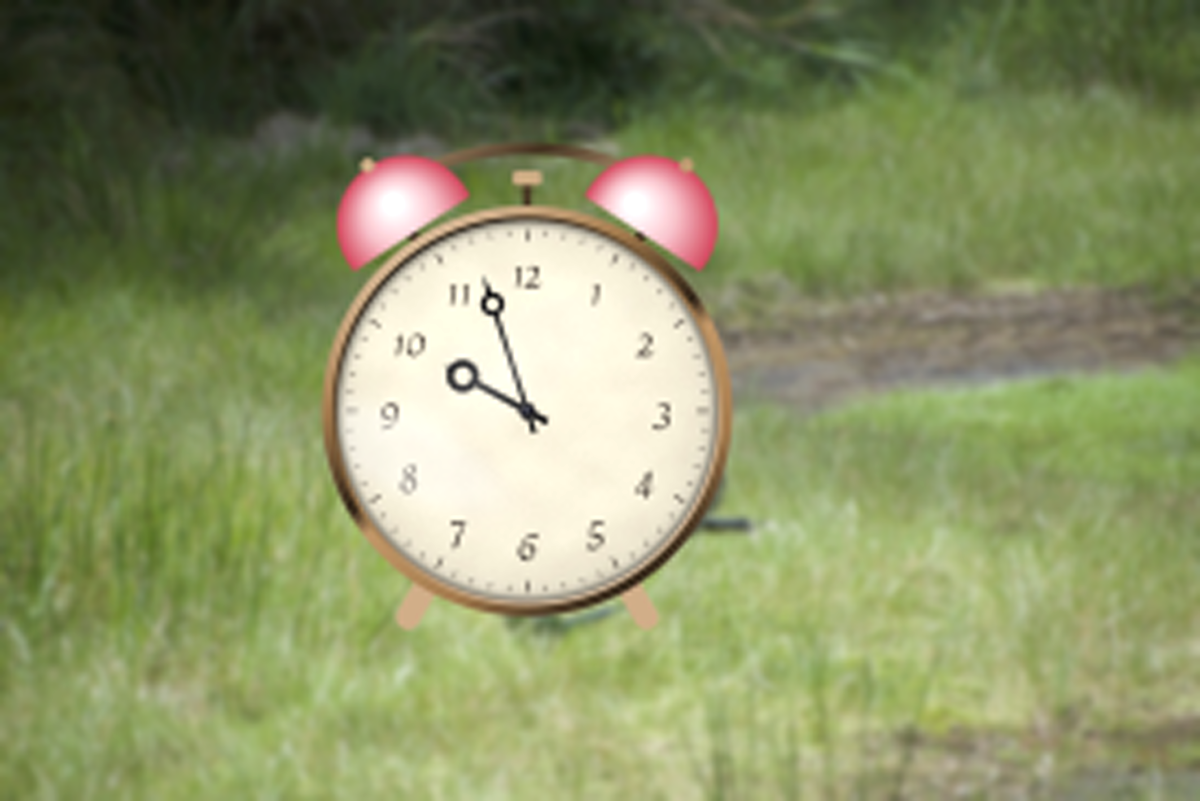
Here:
9,57
